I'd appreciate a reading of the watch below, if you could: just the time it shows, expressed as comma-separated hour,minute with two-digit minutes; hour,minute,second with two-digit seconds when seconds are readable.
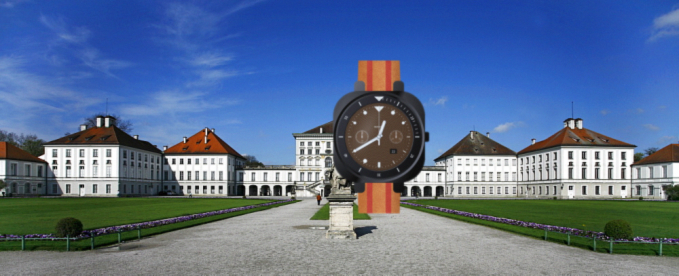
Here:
12,40
